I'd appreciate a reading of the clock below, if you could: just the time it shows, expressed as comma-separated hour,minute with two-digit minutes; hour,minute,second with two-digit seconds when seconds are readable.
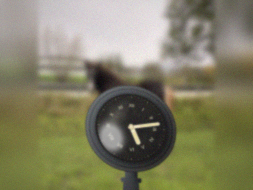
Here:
5,13
